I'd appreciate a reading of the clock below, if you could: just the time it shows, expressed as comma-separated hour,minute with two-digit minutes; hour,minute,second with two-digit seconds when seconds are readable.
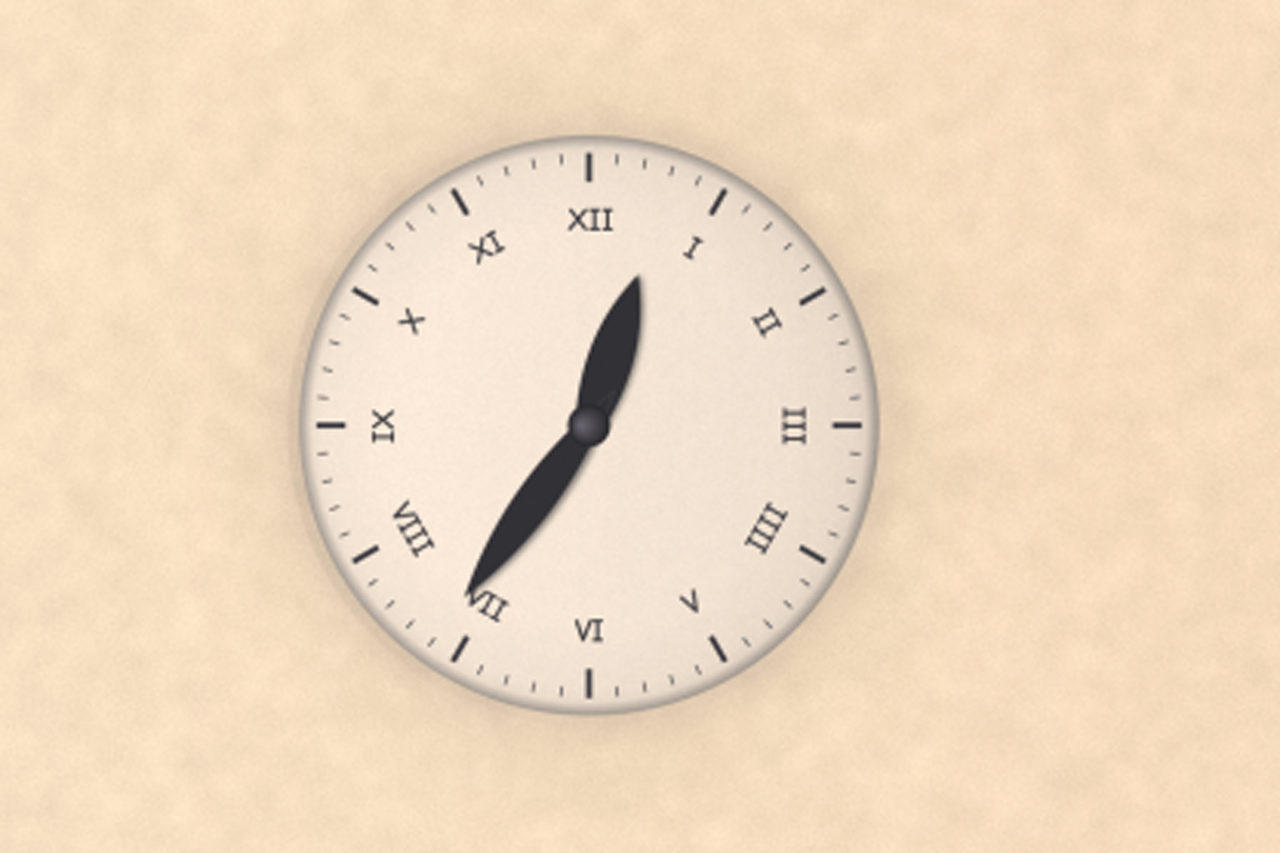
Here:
12,36
